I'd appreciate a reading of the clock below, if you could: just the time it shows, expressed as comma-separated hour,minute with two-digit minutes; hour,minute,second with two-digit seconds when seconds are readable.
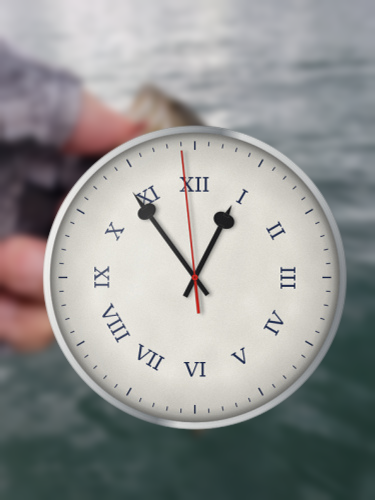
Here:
12,53,59
